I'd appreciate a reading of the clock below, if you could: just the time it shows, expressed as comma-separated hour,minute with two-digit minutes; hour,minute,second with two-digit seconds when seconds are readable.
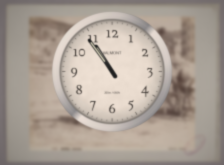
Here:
10,54
